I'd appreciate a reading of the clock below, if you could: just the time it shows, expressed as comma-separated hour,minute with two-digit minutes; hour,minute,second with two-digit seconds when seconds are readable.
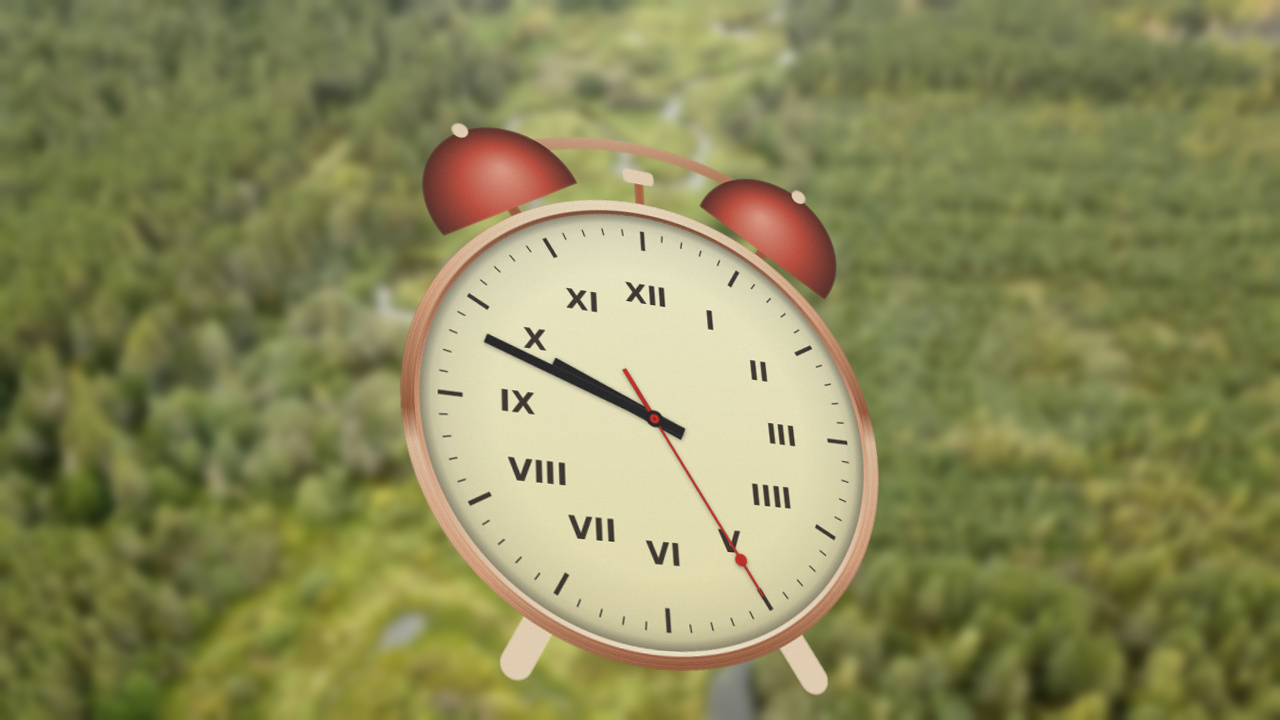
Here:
9,48,25
